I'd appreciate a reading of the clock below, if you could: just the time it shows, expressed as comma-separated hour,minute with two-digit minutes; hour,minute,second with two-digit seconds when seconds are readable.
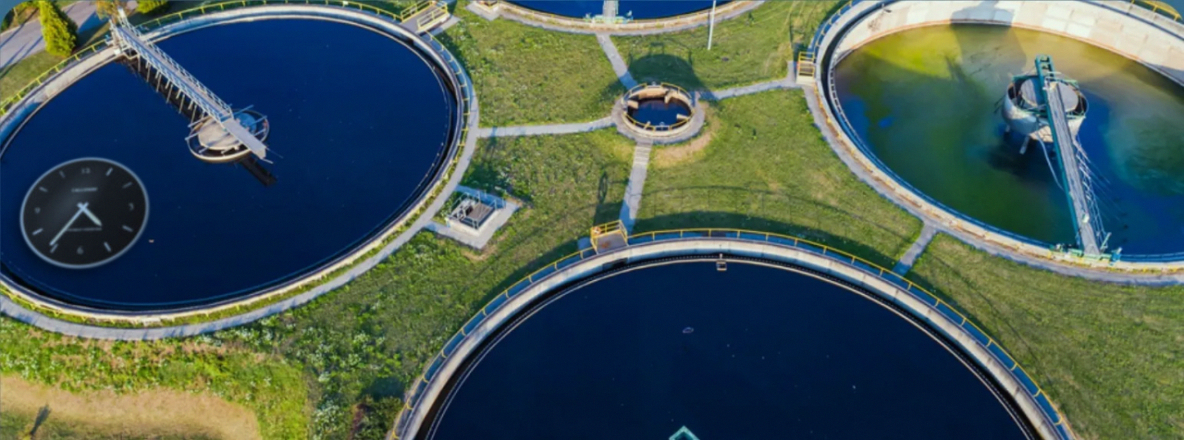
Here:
4,36
